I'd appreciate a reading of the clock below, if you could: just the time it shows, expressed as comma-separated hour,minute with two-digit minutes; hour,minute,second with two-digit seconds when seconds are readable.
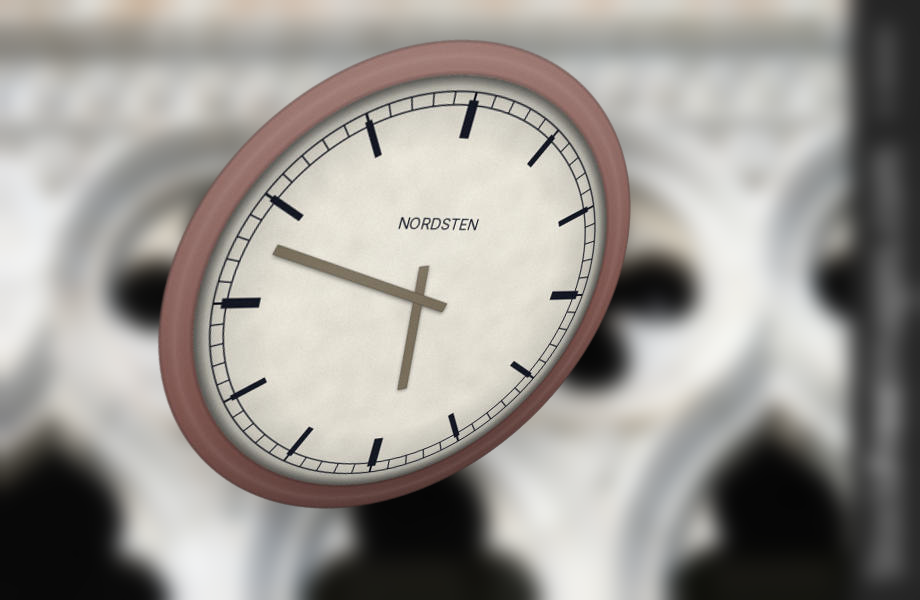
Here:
5,48
